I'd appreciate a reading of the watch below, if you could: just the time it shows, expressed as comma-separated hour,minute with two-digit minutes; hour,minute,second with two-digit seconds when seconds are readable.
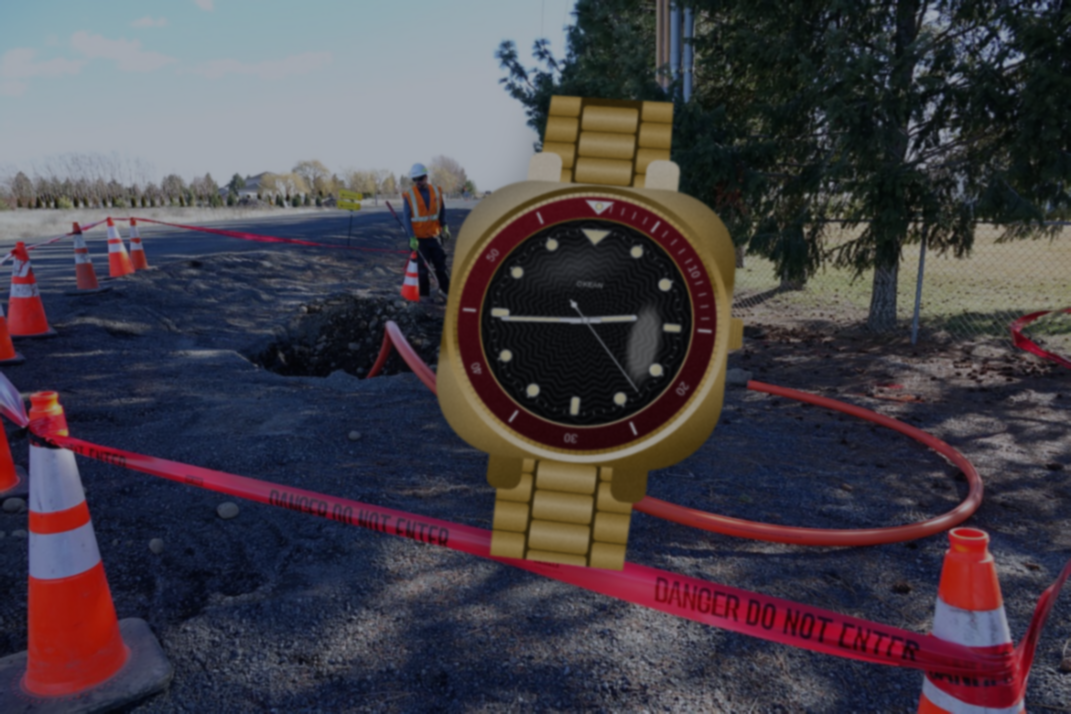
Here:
2,44,23
